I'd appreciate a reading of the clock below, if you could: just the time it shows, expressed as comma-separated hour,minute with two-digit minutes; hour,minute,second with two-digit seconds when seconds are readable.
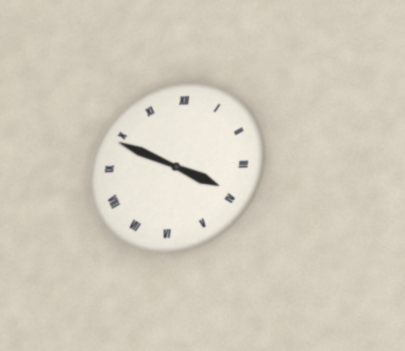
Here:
3,49
